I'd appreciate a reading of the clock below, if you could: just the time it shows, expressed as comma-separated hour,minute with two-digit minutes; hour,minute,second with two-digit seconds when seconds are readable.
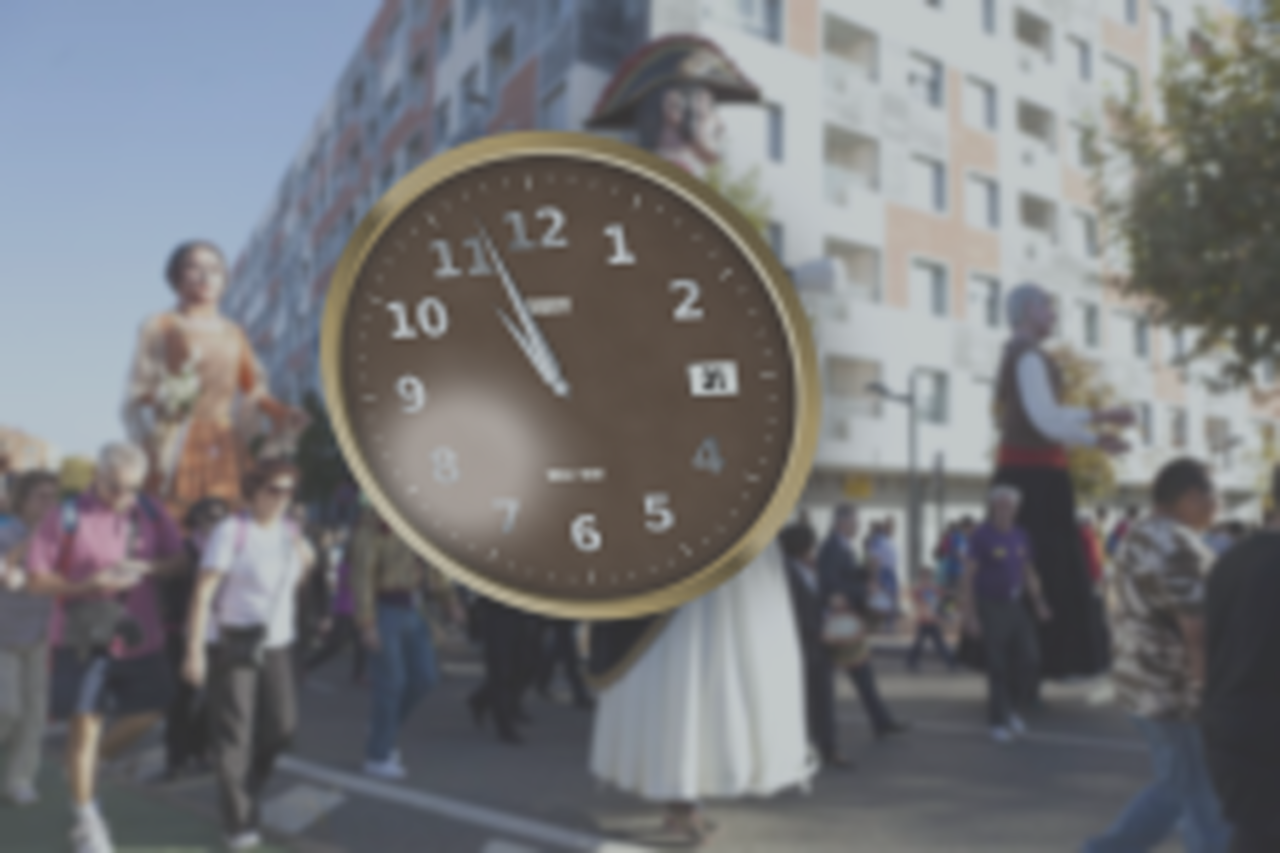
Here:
10,57
